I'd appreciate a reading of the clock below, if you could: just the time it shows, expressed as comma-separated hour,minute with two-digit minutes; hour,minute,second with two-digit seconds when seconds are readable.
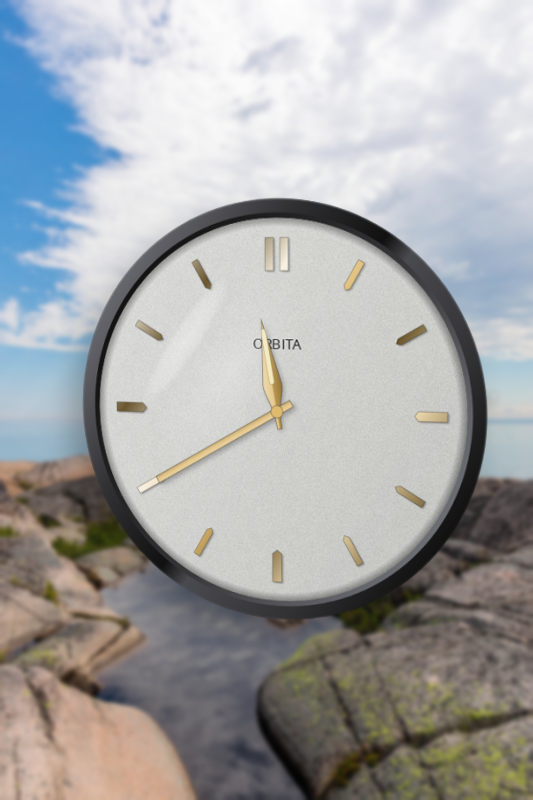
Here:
11,40
